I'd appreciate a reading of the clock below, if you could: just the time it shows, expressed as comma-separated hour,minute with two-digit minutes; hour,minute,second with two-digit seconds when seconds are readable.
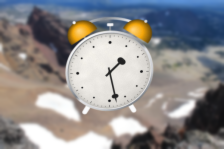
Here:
1,28
